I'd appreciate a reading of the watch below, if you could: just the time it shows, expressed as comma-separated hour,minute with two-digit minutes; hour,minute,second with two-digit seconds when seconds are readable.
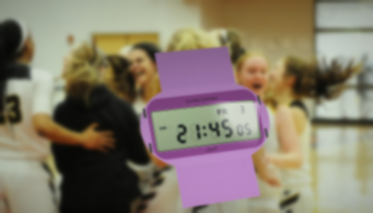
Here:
21,45,05
